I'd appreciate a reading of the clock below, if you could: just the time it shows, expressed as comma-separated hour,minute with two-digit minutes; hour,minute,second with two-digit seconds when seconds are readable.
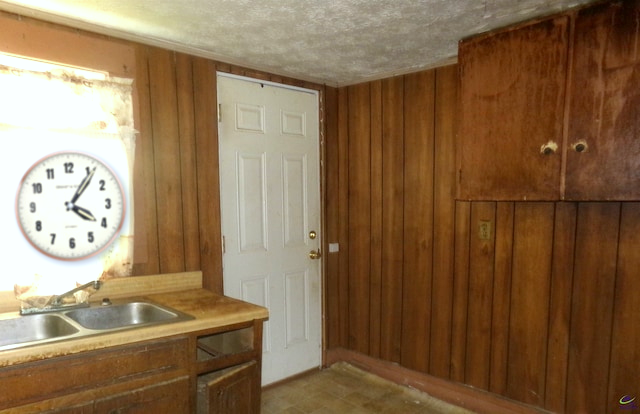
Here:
4,06
